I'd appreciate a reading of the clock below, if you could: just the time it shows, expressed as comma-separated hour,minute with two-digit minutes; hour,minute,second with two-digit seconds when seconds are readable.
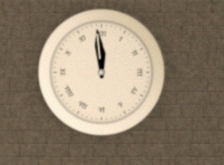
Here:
11,59
